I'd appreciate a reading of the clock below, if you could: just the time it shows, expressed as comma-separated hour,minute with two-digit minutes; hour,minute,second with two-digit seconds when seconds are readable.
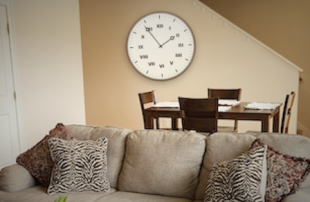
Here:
1,54
